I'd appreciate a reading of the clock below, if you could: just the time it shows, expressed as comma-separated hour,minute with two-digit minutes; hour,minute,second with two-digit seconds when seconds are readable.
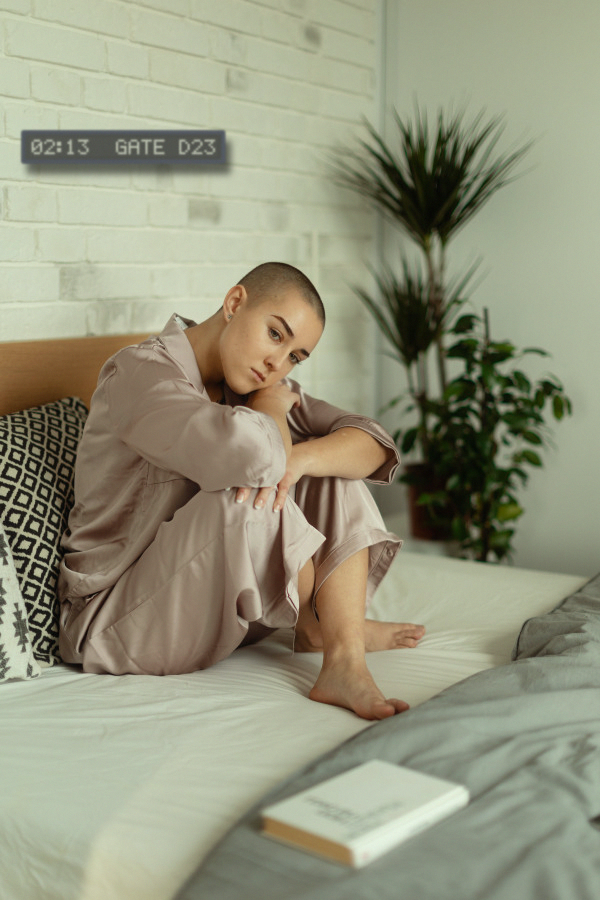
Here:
2,13
